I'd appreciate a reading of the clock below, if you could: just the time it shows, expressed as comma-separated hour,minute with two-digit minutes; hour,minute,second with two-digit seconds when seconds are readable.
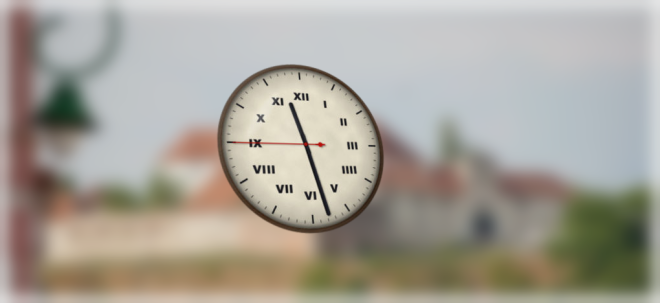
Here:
11,27,45
